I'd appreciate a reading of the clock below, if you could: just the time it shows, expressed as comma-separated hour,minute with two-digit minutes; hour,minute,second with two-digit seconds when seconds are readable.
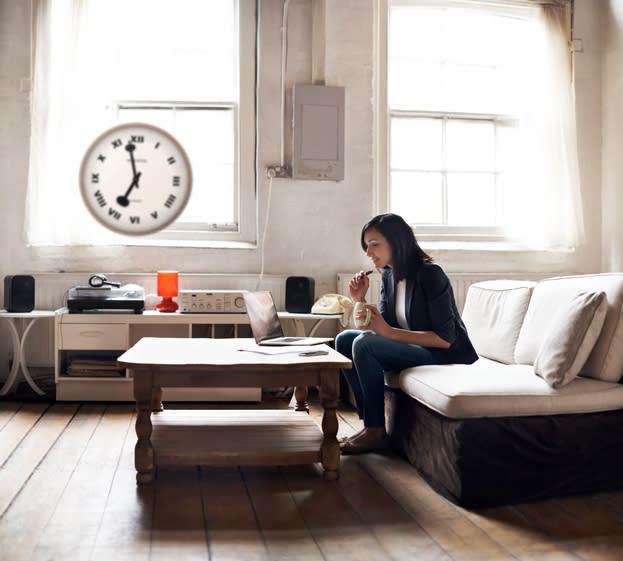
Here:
6,58
